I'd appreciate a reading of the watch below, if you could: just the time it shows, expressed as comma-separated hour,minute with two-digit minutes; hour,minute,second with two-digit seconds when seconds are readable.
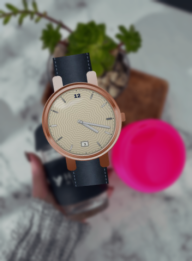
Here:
4,18
